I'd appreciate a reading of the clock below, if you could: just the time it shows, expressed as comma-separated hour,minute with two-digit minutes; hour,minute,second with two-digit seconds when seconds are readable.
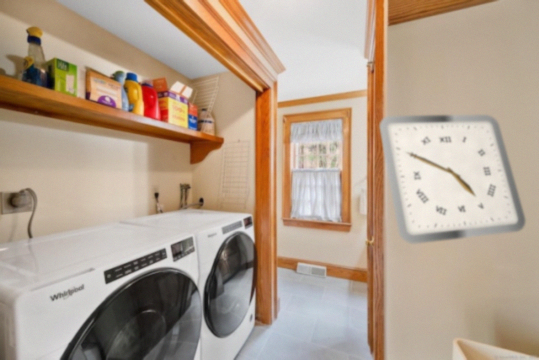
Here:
4,50
